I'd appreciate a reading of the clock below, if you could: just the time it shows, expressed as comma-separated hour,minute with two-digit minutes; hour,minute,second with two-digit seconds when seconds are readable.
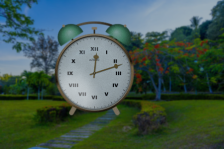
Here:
12,12
